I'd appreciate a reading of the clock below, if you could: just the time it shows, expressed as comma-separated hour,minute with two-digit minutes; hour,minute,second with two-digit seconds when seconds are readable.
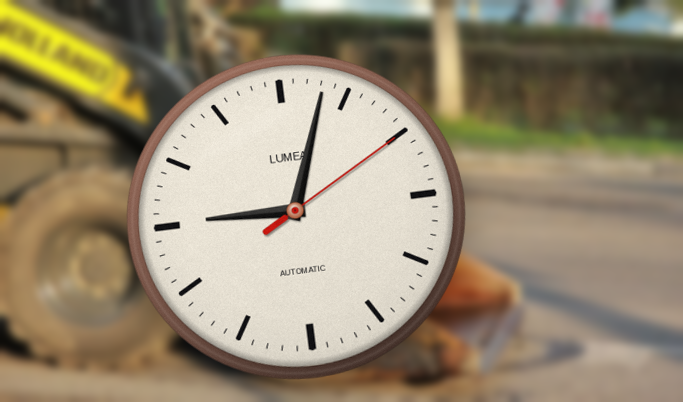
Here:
9,03,10
